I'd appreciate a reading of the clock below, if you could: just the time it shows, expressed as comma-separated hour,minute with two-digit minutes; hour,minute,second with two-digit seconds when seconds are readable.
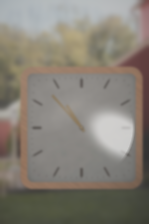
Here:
10,53
